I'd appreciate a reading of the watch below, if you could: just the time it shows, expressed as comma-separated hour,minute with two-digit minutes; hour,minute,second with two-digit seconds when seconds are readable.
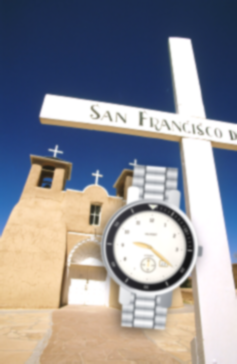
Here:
9,21
